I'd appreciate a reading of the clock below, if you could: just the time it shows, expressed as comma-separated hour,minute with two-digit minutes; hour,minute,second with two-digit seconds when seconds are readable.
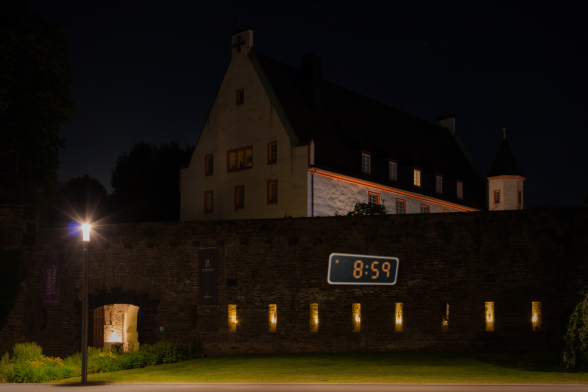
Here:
8,59
